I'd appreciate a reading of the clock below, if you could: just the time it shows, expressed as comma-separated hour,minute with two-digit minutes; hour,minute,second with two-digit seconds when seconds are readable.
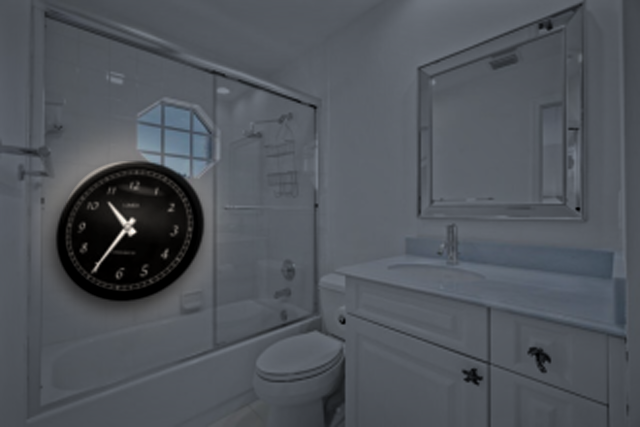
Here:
10,35
